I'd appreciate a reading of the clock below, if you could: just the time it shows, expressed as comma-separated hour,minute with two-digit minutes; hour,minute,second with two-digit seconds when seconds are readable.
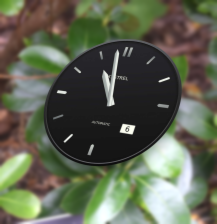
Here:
10,58
